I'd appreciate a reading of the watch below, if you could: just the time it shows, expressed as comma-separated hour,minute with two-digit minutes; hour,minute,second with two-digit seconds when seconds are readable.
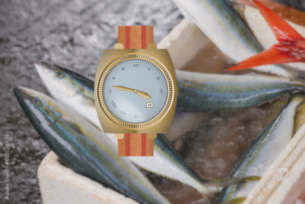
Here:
3,47
